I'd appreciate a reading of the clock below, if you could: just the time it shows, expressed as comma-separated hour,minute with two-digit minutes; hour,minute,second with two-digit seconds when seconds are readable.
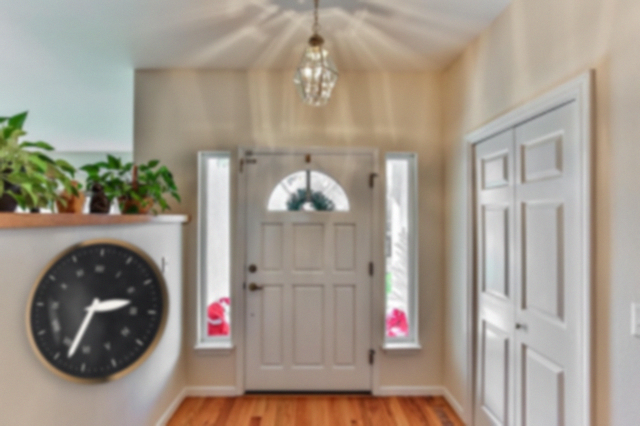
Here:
2,33
